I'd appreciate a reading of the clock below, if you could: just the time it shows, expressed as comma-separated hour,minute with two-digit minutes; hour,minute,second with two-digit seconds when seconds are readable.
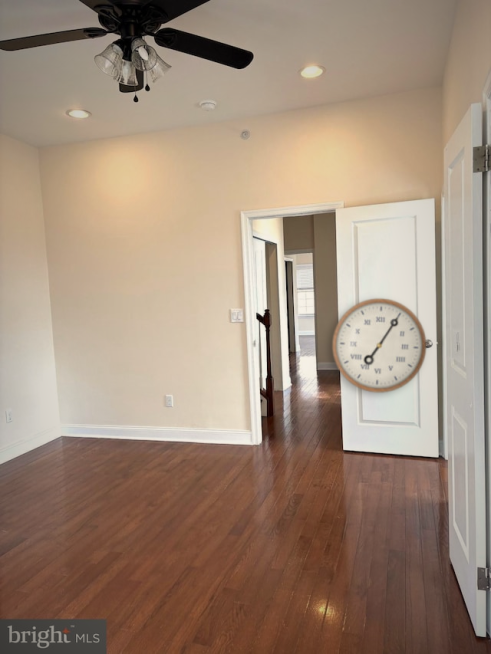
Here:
7,05
